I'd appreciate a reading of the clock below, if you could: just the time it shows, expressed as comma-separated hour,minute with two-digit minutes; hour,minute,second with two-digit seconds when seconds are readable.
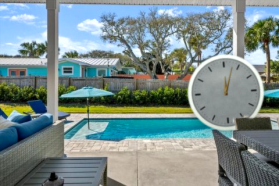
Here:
12,03
